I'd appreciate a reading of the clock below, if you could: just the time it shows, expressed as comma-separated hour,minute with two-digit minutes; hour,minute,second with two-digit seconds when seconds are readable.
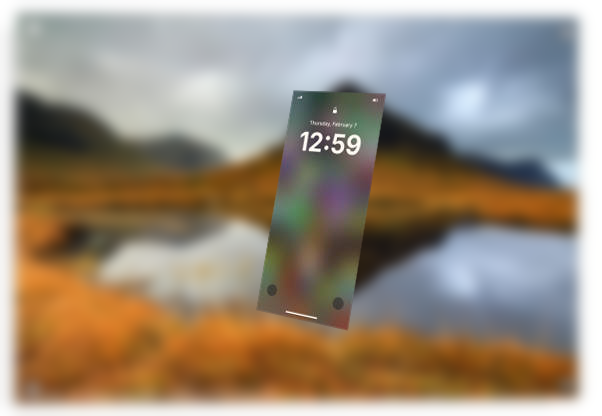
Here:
12,59
